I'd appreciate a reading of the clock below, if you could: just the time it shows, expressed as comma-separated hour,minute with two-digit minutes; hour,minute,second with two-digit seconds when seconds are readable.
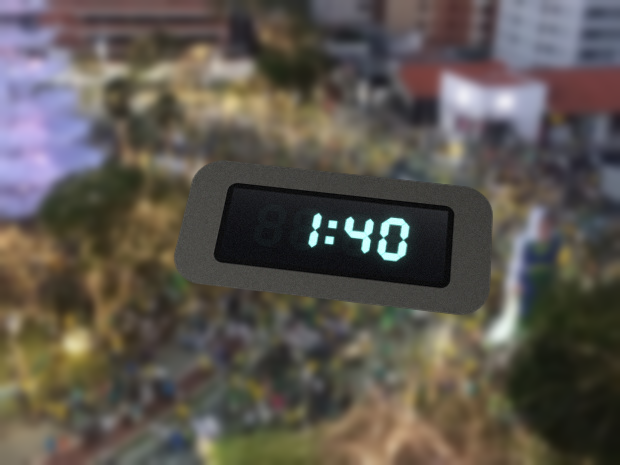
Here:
1,40
